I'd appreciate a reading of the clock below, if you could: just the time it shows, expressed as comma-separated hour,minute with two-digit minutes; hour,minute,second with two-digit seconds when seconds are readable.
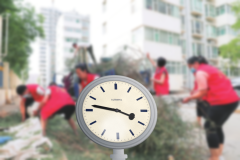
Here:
3,47
